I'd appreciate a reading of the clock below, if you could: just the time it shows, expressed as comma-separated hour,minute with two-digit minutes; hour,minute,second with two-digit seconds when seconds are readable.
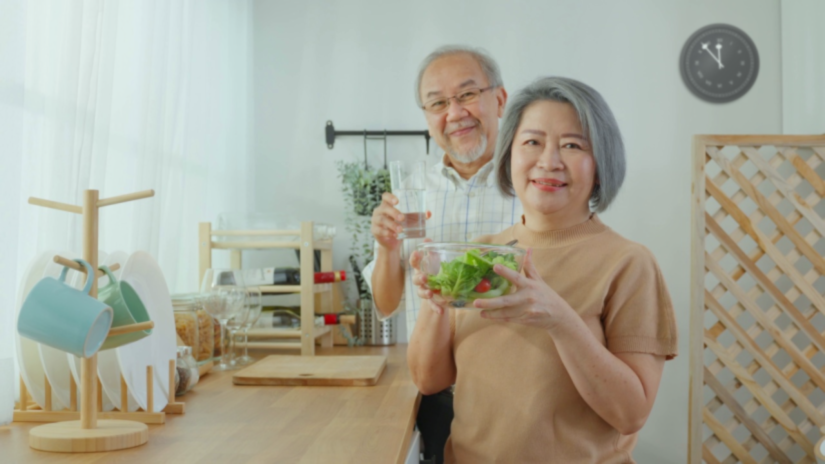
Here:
11,53
